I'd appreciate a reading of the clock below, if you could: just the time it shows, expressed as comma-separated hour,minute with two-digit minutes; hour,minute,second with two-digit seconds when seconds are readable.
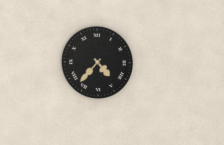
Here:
4,37
